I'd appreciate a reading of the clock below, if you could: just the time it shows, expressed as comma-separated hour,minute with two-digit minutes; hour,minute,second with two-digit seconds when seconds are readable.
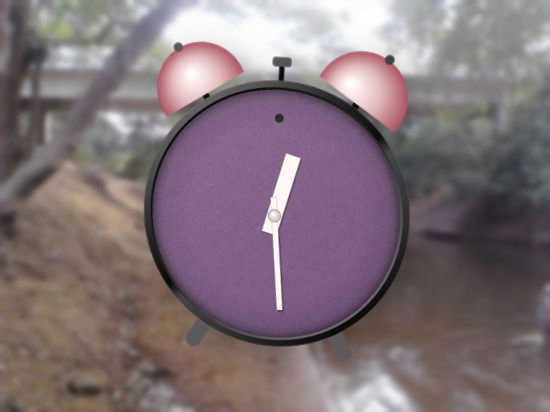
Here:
12,29
